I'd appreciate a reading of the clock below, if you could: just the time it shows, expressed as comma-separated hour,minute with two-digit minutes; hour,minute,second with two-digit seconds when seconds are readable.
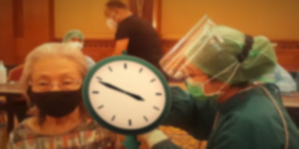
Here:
3,49
